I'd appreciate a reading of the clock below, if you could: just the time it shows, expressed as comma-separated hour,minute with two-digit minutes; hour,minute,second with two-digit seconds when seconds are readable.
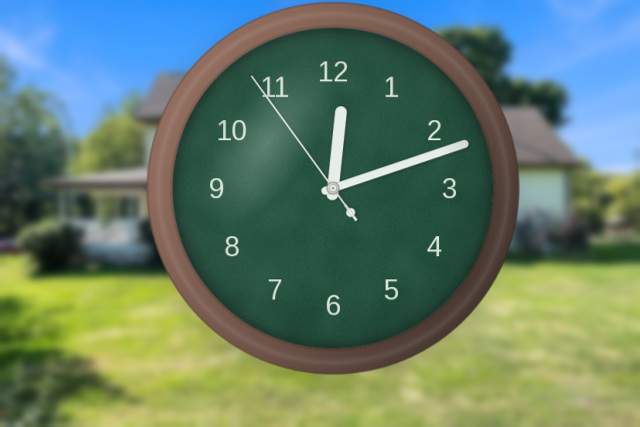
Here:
12,11,54
